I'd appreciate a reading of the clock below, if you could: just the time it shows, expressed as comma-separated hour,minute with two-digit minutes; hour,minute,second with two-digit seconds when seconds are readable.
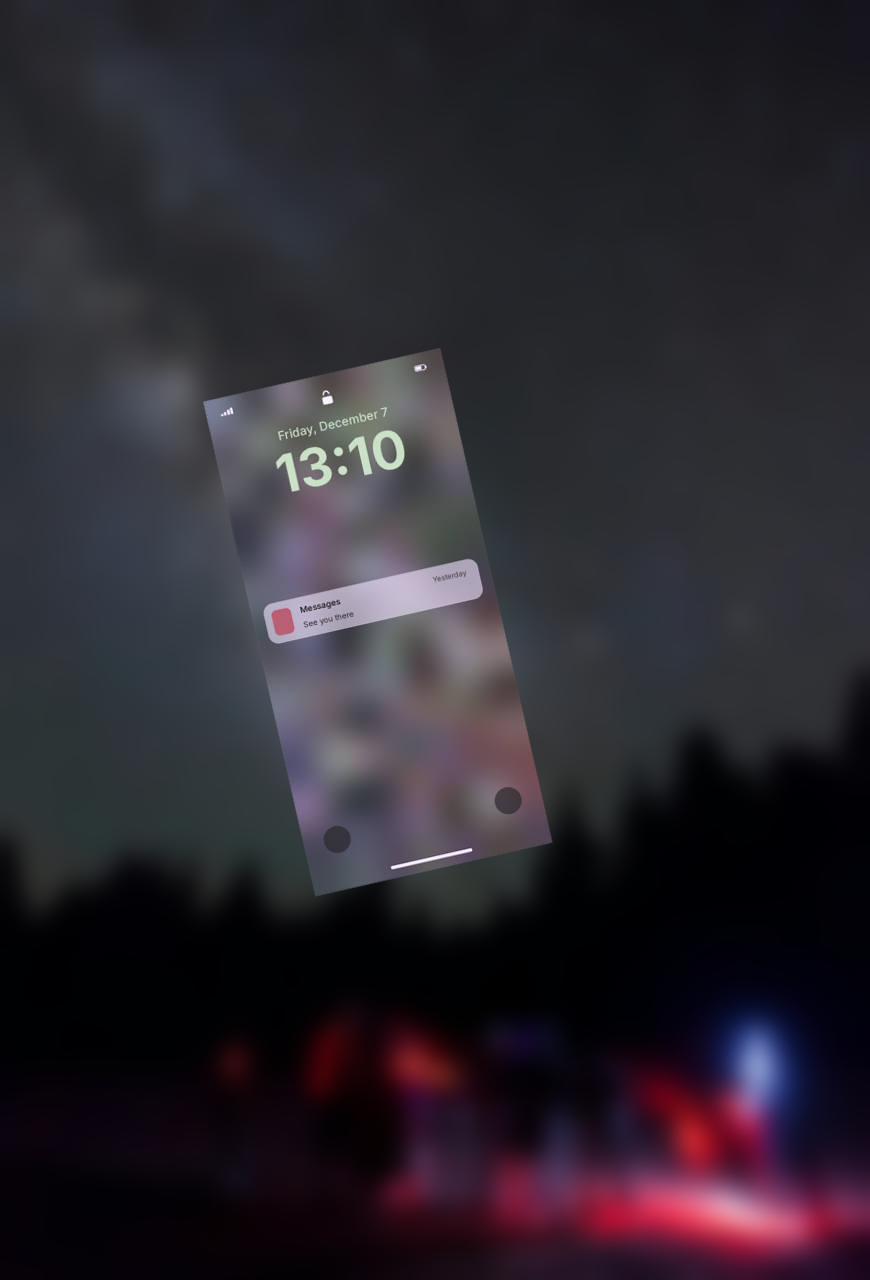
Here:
13,10
